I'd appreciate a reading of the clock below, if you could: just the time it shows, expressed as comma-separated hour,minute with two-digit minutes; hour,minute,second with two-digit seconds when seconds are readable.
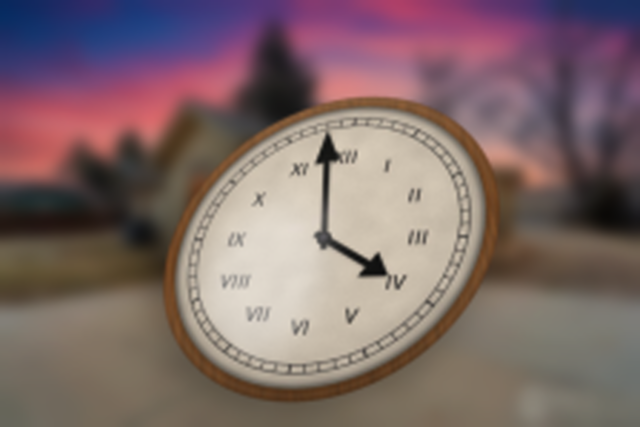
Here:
3,58
